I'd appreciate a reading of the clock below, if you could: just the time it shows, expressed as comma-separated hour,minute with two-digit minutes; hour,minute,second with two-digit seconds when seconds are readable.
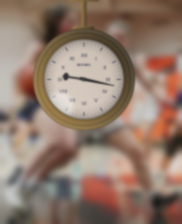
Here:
9,17
